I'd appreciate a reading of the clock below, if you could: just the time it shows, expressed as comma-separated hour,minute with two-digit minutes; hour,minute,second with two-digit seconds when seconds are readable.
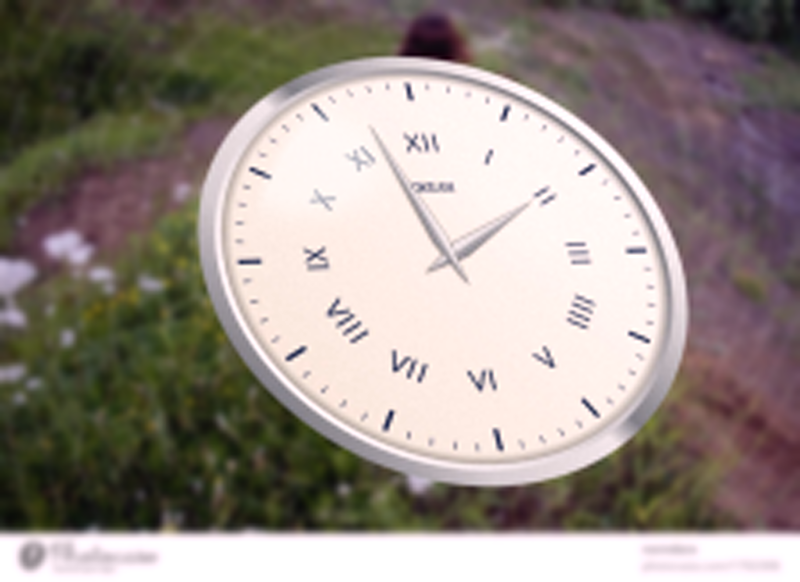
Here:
1,57
